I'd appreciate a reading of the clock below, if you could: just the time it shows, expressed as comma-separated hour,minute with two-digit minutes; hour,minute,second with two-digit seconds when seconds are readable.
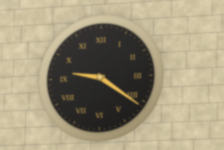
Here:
9,21
